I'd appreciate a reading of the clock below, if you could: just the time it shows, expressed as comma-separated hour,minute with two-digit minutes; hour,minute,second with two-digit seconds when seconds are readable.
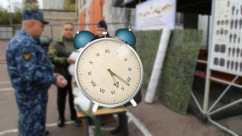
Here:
5,22
